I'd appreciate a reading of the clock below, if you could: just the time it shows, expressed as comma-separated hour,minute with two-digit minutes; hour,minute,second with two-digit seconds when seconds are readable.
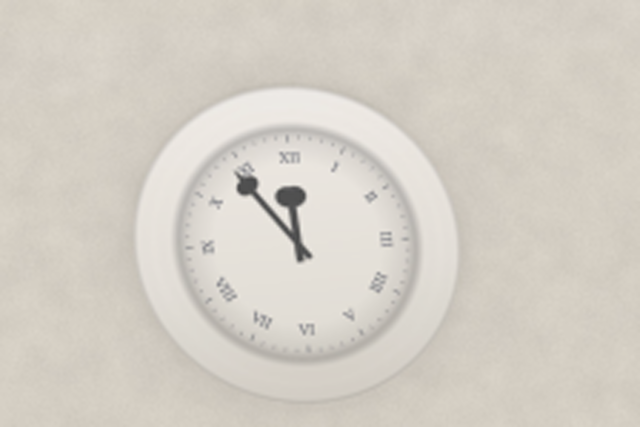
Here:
11,54
